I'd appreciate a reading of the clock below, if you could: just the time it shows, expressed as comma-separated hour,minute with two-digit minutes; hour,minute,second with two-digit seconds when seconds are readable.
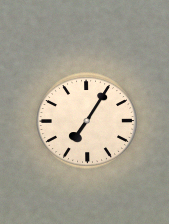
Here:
7,05
